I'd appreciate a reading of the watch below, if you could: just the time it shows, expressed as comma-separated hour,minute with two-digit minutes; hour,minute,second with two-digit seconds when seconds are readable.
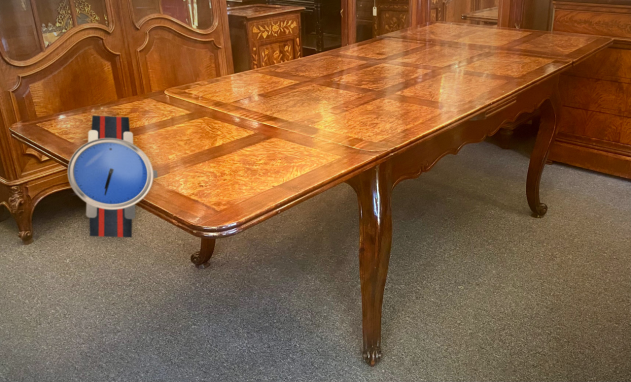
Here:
6,32
